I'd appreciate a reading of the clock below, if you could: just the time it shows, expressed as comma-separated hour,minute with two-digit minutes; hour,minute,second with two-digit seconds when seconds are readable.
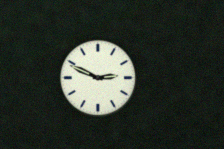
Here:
2,49
